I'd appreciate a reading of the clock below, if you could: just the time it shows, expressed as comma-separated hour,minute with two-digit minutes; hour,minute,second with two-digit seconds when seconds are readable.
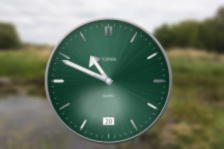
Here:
10,49
